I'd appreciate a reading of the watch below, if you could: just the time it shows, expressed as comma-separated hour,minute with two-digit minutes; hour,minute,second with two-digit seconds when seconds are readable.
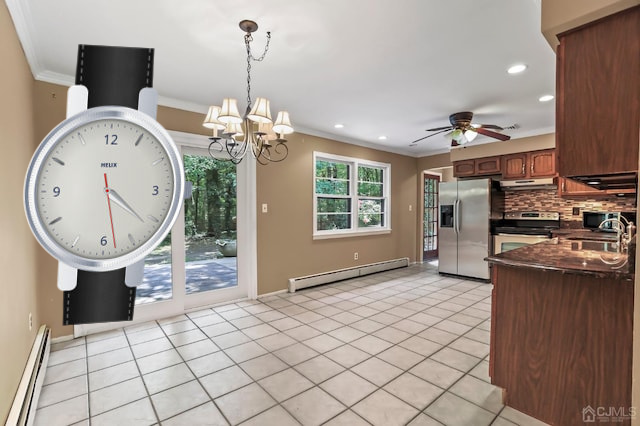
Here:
4,21,28
